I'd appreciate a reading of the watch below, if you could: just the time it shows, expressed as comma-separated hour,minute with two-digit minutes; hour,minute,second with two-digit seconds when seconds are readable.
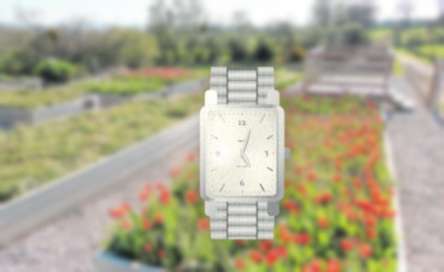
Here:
5,03
